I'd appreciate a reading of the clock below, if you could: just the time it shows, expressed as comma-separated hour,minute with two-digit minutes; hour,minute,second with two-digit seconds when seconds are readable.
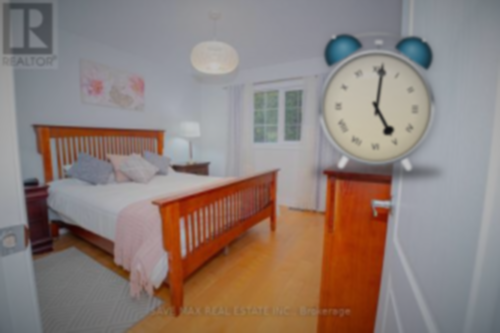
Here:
5,01
